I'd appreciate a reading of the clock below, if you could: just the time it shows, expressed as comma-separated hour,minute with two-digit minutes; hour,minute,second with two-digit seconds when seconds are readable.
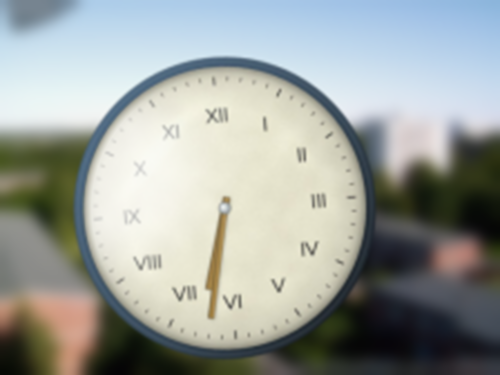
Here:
6,32
